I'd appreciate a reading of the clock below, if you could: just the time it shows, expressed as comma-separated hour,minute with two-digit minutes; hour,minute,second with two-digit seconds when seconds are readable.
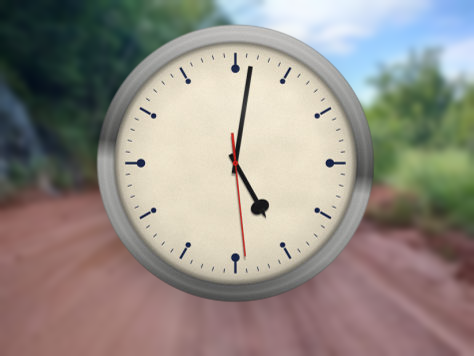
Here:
5,01,29
